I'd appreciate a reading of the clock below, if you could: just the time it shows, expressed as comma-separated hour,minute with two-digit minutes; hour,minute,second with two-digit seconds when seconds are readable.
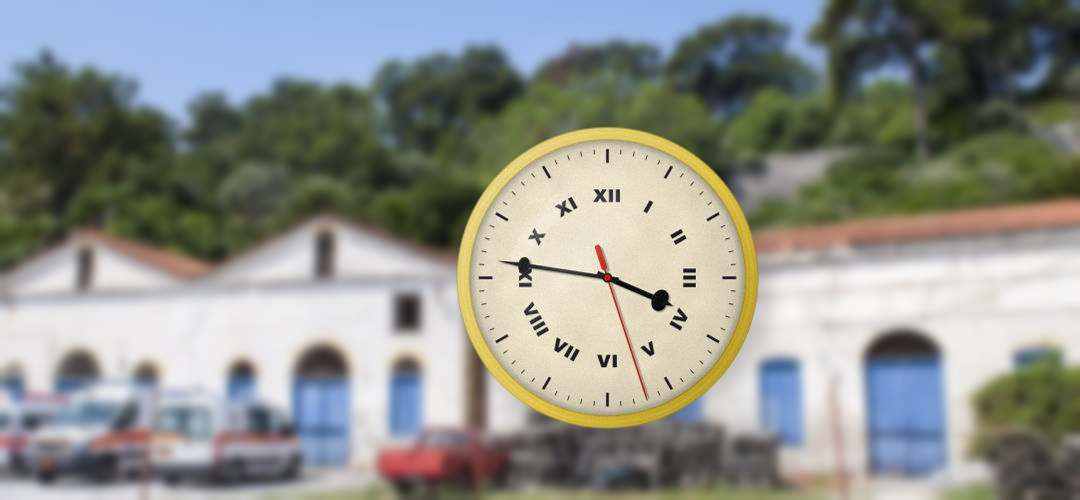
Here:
3,46,27
